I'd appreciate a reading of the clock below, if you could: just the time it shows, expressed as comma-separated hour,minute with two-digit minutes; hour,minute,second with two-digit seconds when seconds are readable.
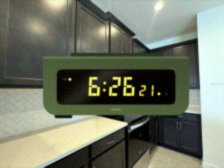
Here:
6,26,21
